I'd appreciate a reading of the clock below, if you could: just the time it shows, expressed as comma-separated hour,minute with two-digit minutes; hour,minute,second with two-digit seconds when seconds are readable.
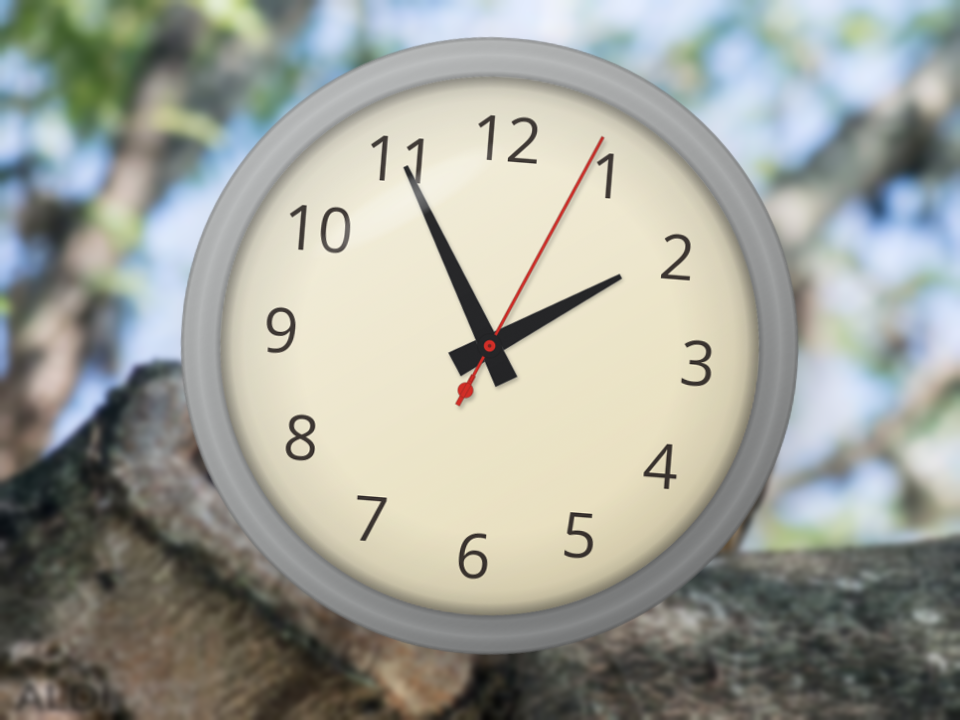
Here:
1,55,04
